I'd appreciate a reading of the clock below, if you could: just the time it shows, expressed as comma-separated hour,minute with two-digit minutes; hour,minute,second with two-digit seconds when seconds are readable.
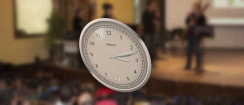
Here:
3,12
